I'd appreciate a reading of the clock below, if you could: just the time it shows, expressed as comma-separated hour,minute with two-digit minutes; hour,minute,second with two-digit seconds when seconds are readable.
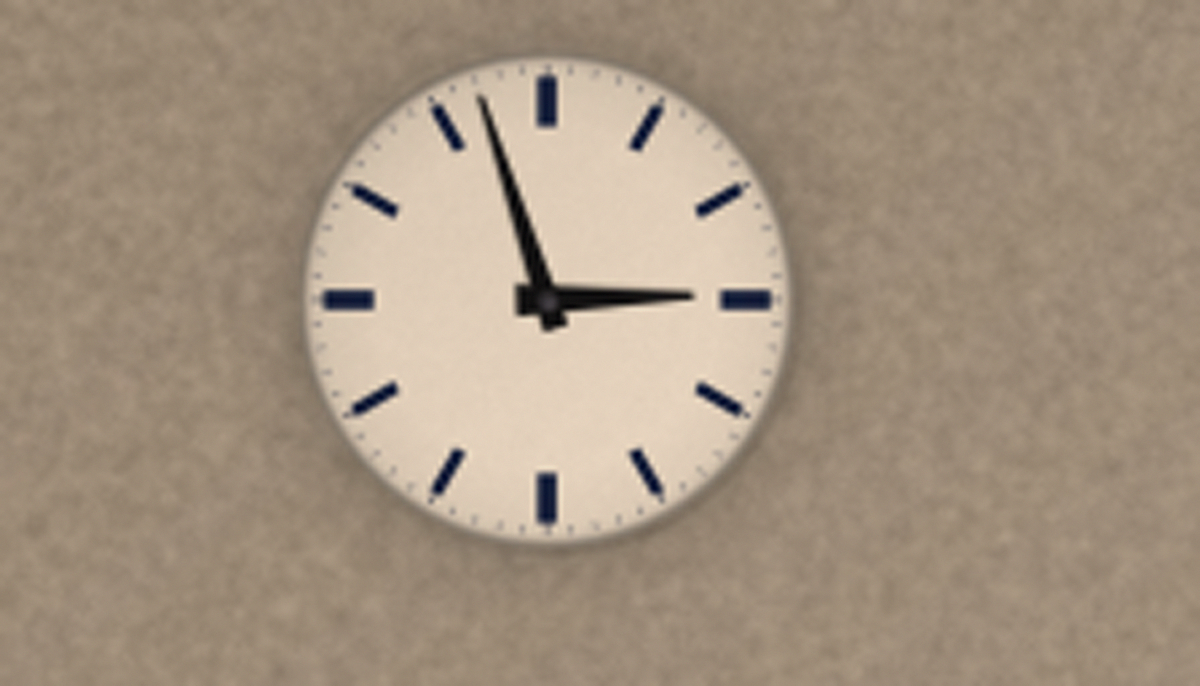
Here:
2,57
